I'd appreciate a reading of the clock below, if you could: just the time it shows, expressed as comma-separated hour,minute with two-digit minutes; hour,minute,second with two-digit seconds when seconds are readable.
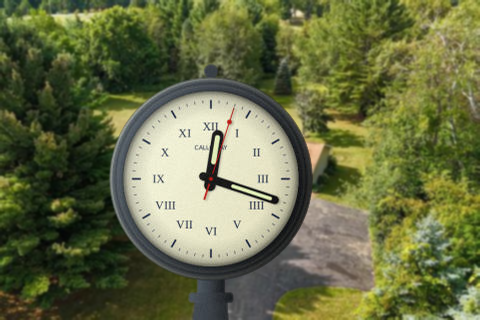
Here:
12,18,03
